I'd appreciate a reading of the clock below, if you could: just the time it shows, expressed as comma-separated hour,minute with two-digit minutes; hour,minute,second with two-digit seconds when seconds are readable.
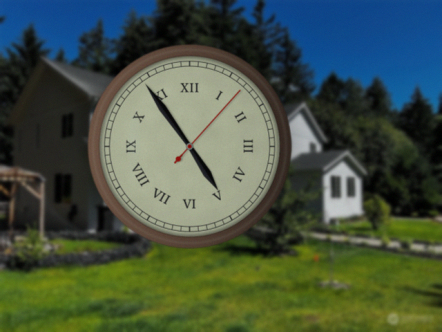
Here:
4,54,07
